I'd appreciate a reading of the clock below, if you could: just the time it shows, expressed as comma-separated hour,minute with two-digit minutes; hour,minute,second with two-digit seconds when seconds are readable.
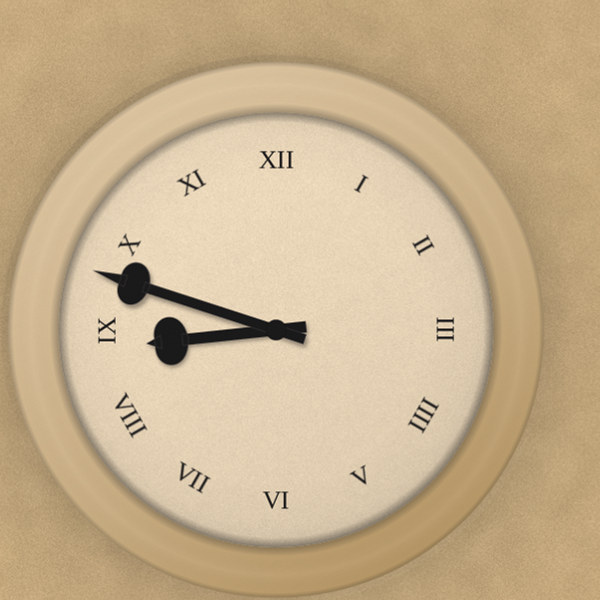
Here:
8,48
